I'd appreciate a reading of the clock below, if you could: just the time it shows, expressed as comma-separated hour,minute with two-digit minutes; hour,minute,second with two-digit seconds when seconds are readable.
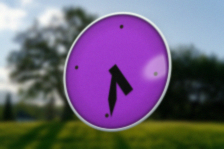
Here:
4,29
